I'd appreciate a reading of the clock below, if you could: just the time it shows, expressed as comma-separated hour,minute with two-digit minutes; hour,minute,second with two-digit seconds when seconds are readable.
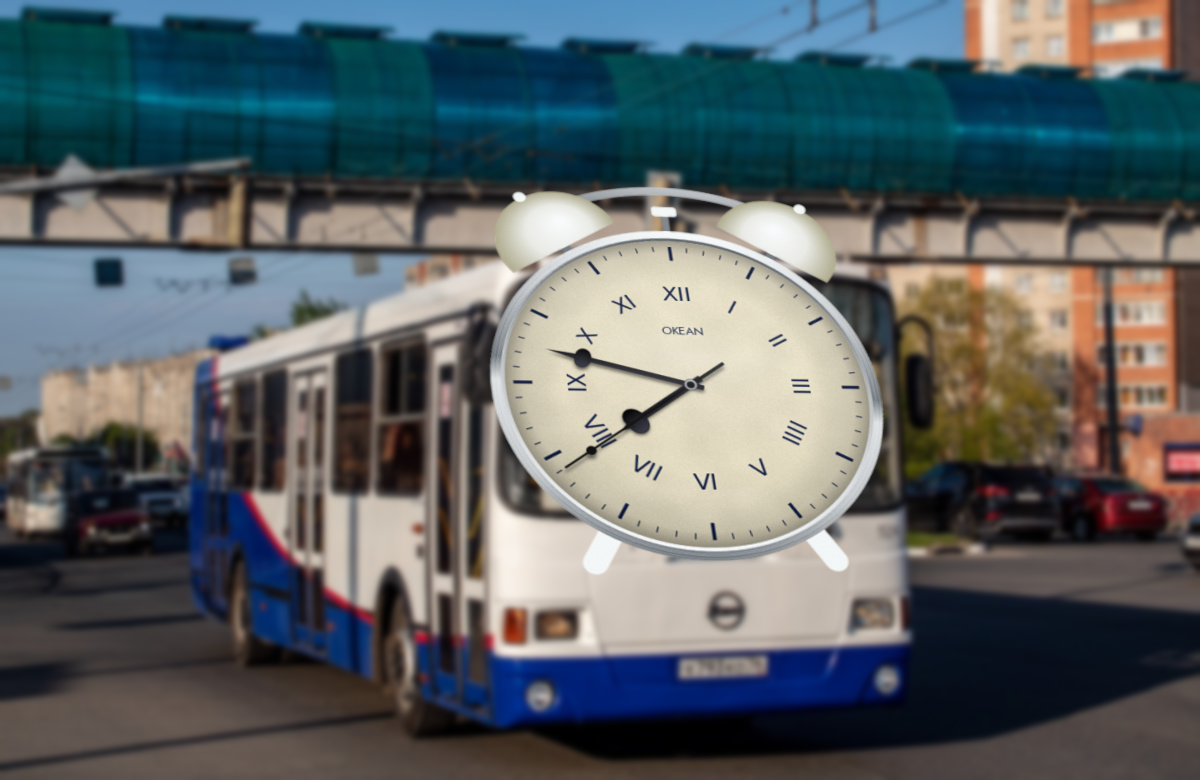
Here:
7,47,39
